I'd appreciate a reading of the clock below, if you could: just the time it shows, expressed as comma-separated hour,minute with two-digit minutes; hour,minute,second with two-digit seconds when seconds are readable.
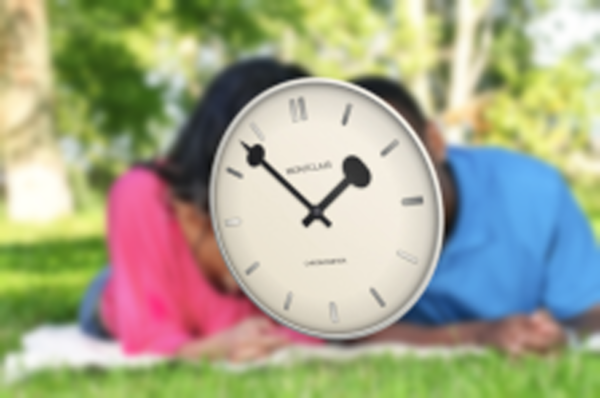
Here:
1,53
